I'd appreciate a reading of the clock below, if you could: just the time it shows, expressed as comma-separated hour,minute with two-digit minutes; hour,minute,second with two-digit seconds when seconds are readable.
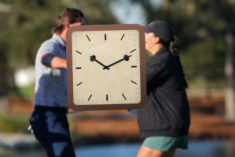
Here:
10,11
